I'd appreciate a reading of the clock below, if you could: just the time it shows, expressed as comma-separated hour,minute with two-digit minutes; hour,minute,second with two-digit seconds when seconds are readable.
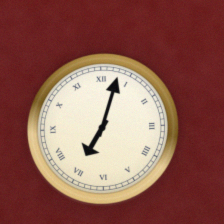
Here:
7,03
